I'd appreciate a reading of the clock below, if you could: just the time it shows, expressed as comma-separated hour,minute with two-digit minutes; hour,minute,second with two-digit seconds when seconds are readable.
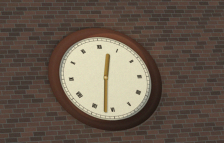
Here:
12,32
